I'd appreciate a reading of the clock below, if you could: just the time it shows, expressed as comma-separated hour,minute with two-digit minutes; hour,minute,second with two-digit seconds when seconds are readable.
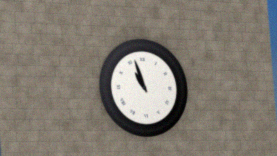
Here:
10,57
